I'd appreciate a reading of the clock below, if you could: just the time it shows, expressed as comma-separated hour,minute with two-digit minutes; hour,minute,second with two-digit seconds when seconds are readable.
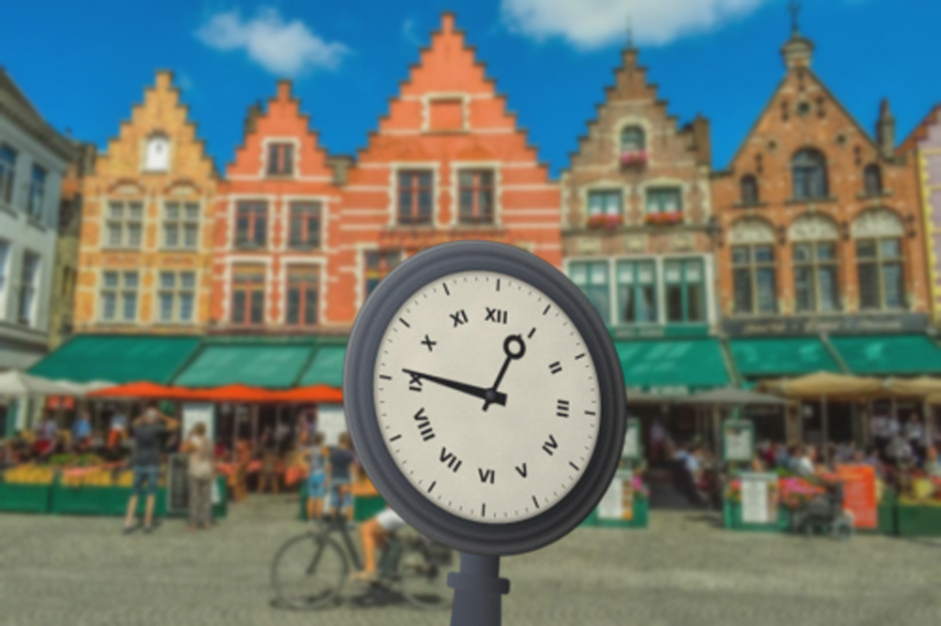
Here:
12,46
